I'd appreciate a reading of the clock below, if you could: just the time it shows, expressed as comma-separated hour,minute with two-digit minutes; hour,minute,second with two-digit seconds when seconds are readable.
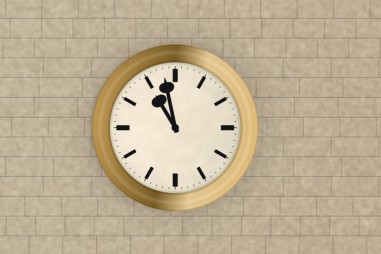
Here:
10,58
